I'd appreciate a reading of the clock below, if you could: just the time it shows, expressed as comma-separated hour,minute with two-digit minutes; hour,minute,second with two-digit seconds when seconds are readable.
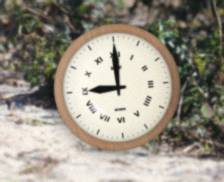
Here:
9,00
